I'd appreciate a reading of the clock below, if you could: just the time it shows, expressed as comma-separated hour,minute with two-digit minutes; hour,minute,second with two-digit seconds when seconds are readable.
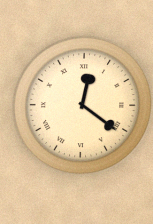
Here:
12,21
